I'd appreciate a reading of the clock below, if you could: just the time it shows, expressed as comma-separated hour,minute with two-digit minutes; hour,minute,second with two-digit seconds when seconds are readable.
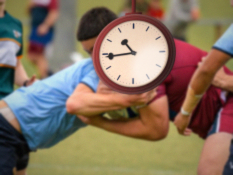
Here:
10,44
